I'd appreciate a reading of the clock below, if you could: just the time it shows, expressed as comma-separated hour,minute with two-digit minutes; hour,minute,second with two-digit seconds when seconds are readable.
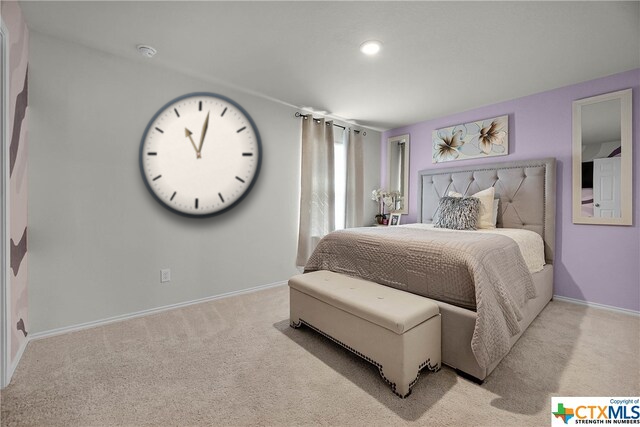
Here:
11,02
